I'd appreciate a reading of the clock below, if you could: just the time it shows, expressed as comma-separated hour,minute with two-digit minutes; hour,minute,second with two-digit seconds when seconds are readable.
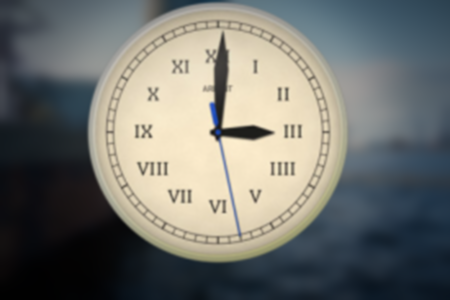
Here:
3,00,28
